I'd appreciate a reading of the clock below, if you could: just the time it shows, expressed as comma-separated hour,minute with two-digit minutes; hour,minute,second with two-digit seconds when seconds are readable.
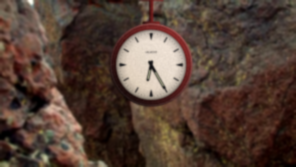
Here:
6,25
